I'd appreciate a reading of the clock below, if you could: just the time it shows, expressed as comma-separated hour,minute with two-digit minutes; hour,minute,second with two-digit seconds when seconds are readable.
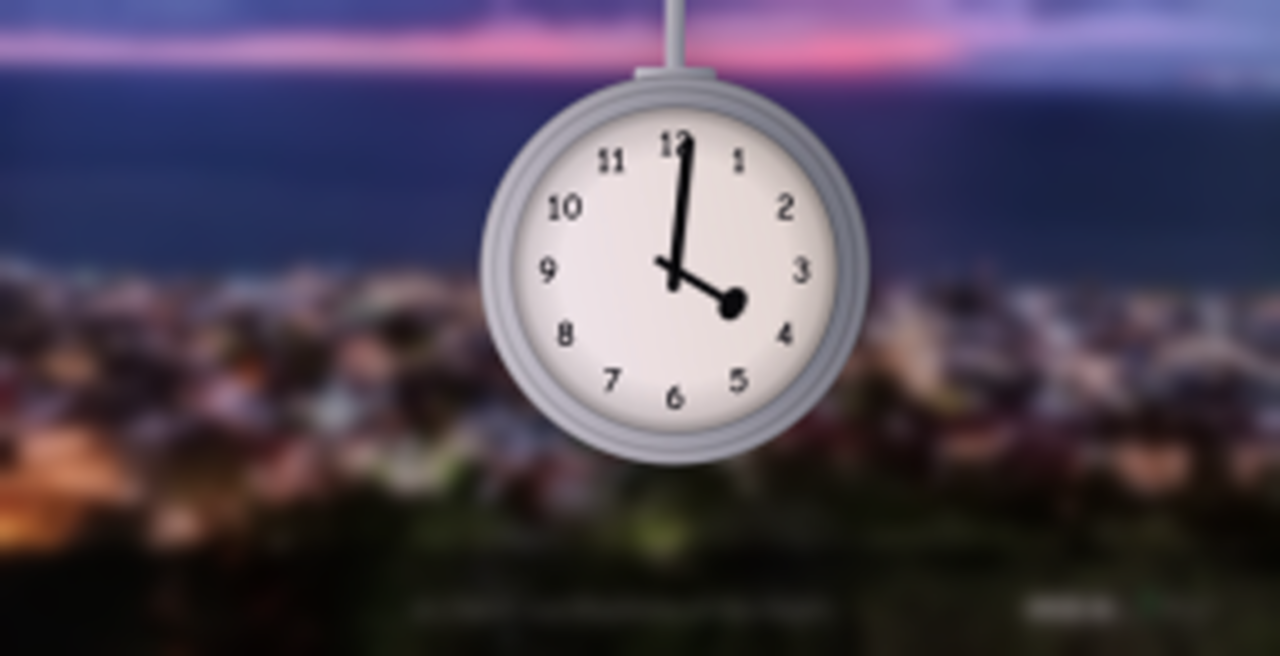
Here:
4,01
